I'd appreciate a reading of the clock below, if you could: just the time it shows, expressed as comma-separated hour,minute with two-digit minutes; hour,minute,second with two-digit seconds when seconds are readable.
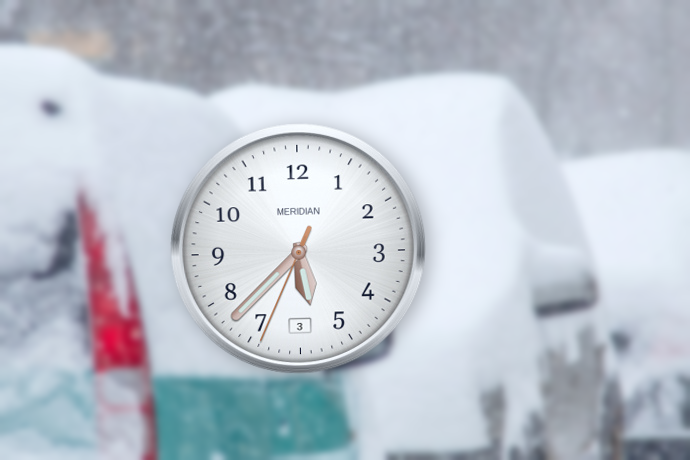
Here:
5,37,34
